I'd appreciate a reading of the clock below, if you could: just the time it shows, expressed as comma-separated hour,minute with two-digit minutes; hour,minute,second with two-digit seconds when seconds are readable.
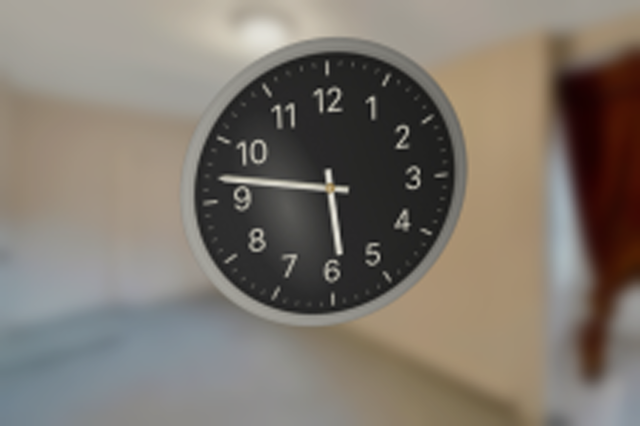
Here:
5,47
